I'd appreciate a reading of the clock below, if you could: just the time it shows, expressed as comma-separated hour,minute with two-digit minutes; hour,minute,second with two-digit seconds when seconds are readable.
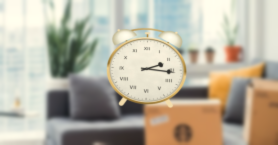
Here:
2,16
